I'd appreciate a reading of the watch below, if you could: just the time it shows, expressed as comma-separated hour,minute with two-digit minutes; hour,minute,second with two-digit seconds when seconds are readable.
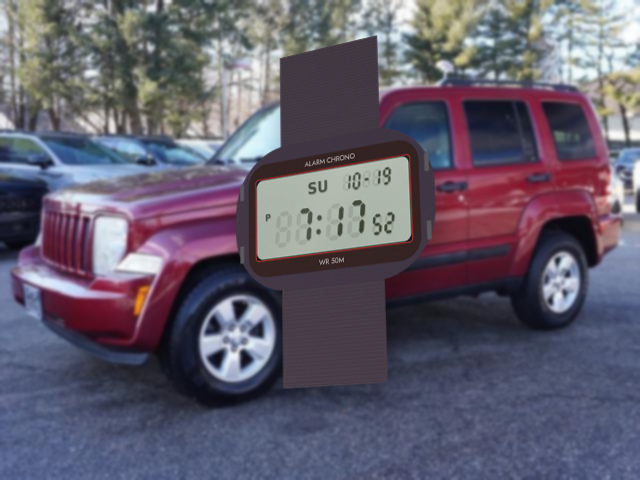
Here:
7,17,52
